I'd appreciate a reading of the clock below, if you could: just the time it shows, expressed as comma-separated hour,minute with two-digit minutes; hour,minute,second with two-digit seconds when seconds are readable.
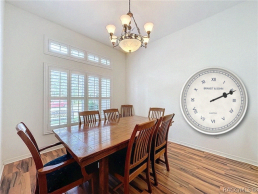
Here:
2,11
